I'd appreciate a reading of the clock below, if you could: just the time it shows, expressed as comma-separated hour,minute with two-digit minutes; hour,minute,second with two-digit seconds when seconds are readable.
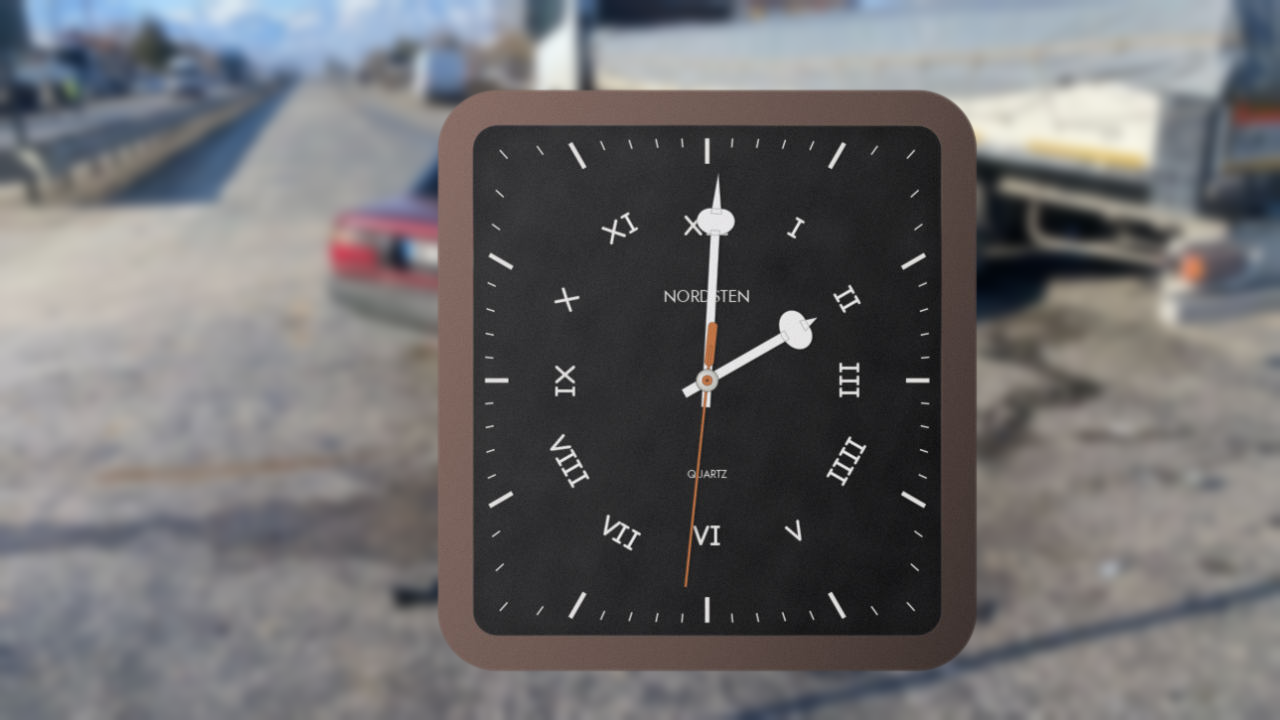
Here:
2,00,31
